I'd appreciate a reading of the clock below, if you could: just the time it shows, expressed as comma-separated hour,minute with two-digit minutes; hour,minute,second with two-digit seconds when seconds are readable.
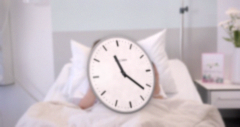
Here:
11,22
